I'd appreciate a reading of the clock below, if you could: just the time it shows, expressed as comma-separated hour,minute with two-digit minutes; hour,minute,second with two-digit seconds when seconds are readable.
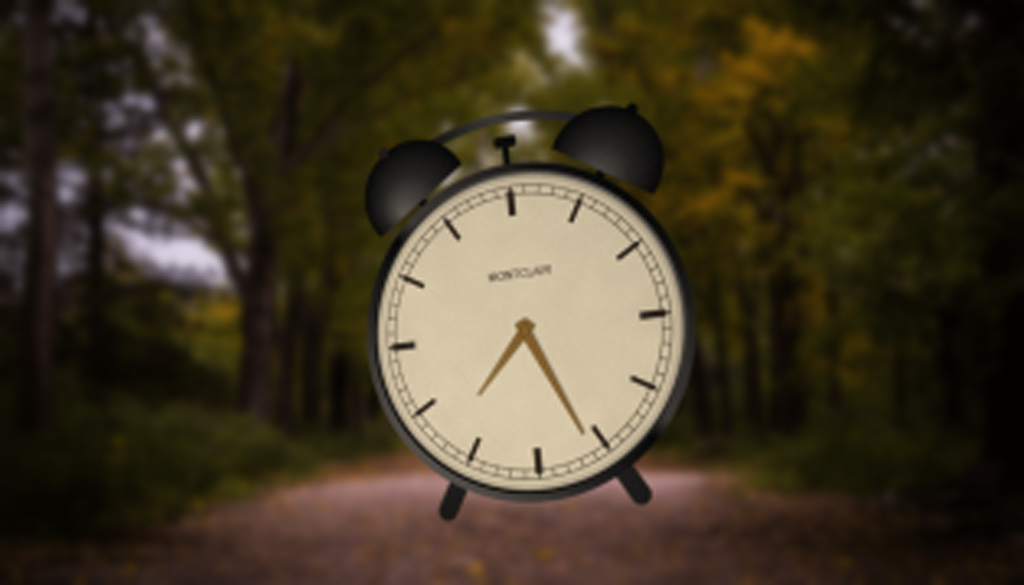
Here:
7,26
